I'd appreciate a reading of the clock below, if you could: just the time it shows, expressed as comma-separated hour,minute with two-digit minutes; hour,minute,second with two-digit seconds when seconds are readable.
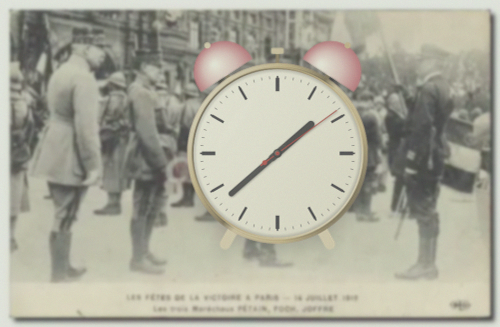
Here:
1,38,09
